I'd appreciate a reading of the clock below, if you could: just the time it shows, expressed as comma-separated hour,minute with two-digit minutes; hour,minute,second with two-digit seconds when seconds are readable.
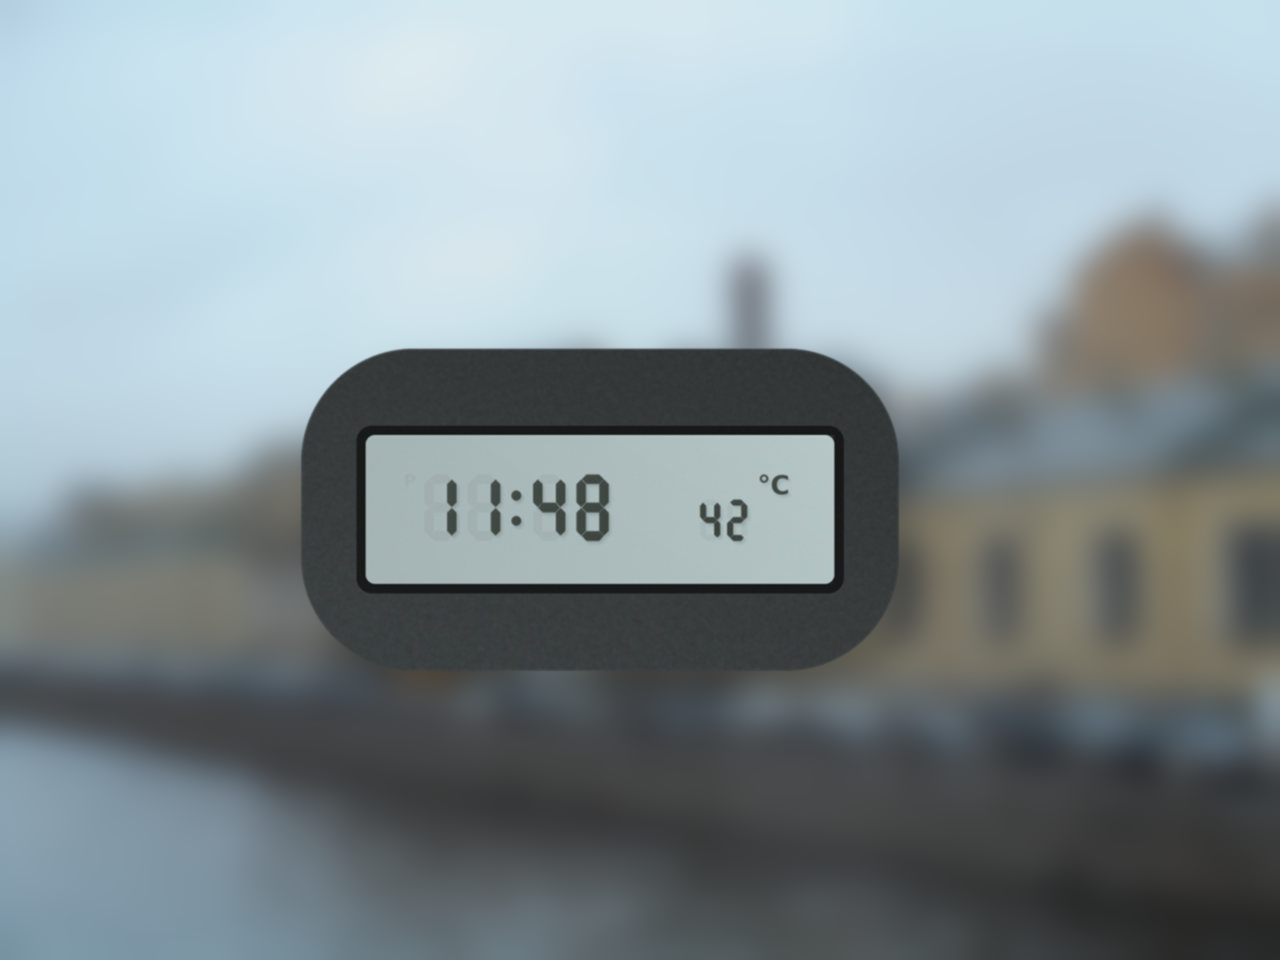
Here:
11,48
